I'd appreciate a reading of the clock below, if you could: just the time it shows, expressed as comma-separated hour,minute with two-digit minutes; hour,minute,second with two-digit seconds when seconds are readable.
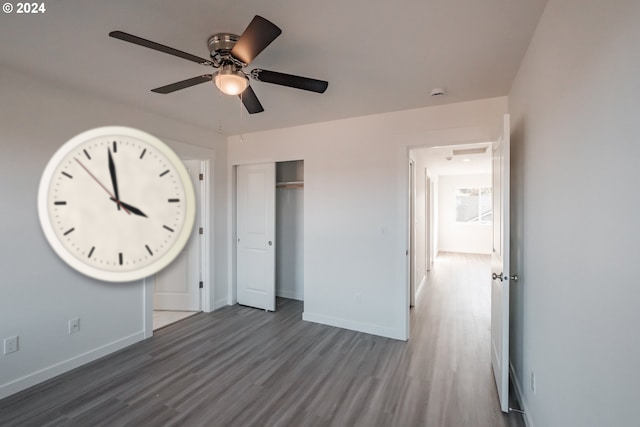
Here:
3,58,53
